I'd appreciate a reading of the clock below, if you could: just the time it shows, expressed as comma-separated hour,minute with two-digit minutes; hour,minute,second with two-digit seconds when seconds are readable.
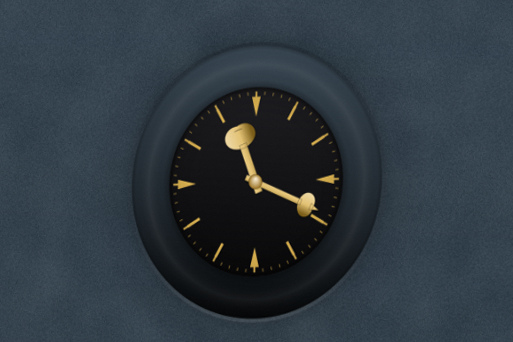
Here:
11,19
